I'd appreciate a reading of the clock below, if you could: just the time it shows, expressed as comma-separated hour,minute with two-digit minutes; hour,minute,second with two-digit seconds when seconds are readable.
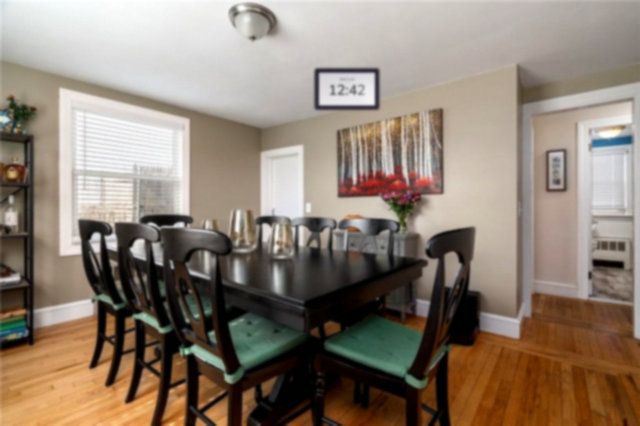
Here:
12,42
